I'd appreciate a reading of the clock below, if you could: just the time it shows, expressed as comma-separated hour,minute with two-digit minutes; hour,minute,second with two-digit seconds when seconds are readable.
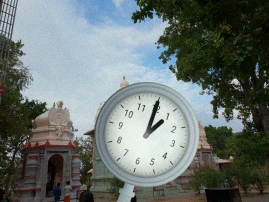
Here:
1,00
